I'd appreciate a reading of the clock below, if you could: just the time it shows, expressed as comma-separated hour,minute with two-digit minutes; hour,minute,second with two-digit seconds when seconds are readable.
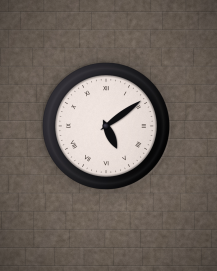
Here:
5,09
